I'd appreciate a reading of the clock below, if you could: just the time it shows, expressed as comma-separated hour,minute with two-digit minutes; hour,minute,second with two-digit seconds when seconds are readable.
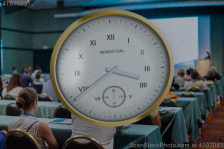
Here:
3,39
